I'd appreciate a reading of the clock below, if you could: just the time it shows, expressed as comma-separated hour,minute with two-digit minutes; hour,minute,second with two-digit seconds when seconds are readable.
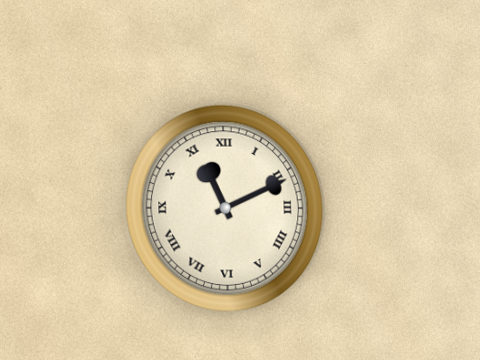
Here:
11,11
